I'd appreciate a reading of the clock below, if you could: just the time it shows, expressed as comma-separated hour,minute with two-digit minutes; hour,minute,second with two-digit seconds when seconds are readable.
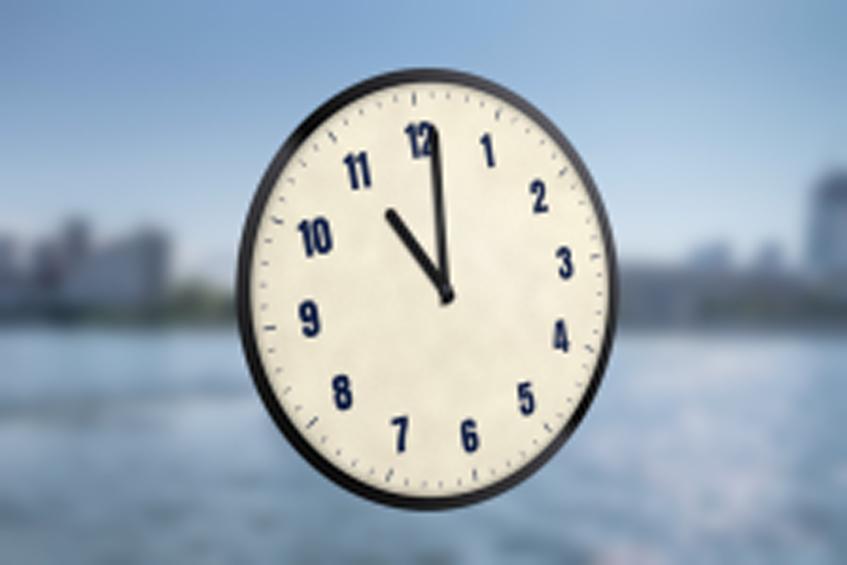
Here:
11,01
